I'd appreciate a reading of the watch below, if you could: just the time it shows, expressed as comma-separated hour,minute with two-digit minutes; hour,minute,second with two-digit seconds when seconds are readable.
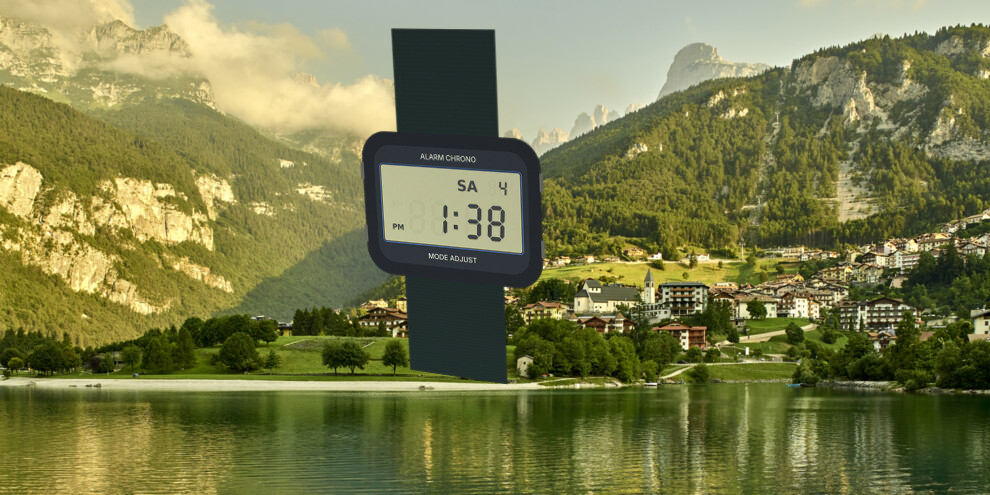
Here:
1,38
